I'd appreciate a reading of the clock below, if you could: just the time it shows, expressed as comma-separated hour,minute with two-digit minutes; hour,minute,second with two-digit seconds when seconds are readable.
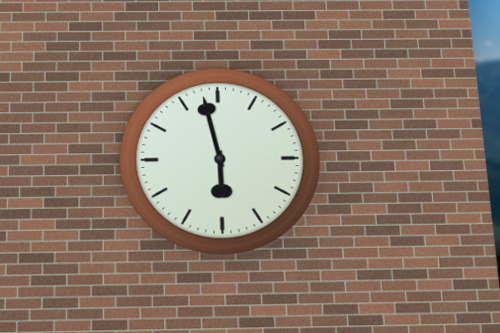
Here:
5,58
